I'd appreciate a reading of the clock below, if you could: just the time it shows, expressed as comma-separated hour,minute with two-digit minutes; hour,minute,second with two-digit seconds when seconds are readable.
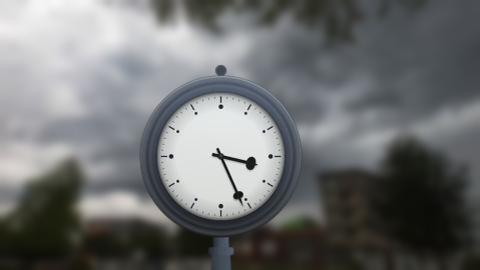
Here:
3,26
